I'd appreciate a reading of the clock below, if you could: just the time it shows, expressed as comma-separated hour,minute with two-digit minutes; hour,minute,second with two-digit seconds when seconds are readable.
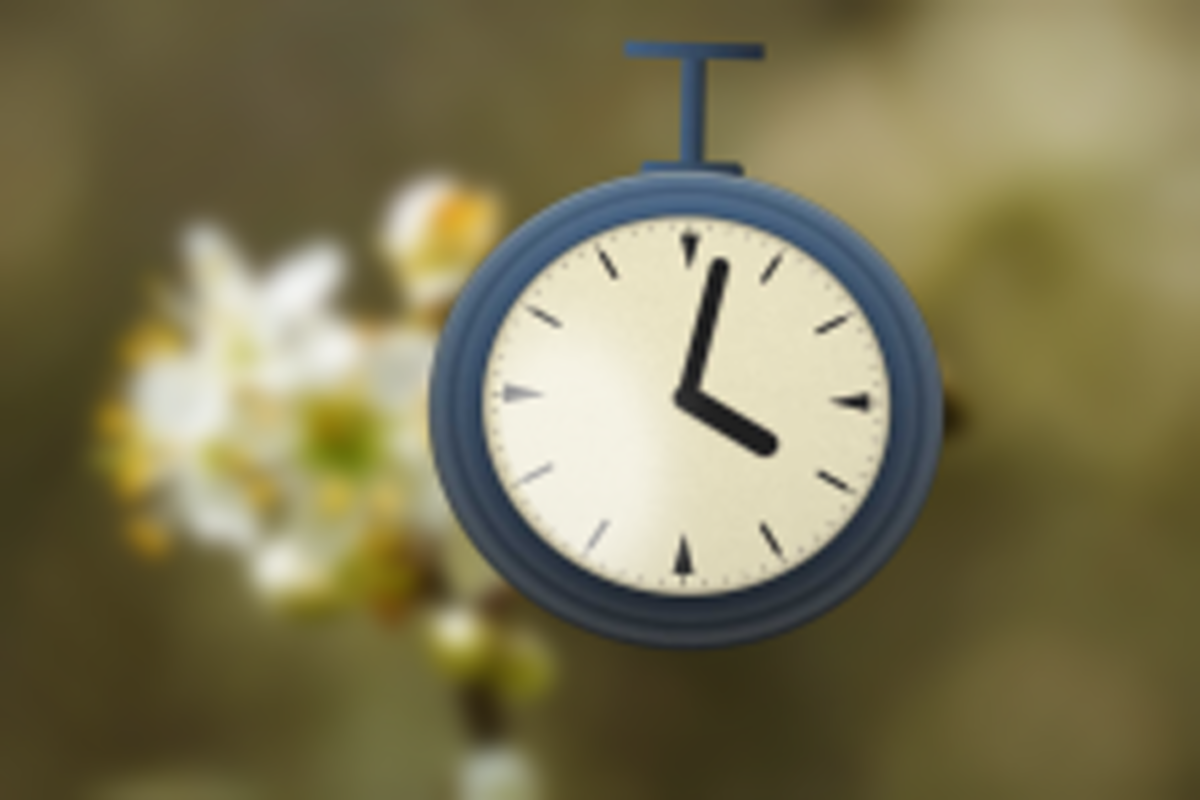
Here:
4,02
